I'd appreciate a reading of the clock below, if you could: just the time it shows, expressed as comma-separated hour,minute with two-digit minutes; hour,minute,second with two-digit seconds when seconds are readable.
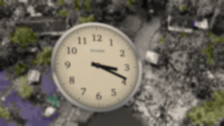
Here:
3,19
